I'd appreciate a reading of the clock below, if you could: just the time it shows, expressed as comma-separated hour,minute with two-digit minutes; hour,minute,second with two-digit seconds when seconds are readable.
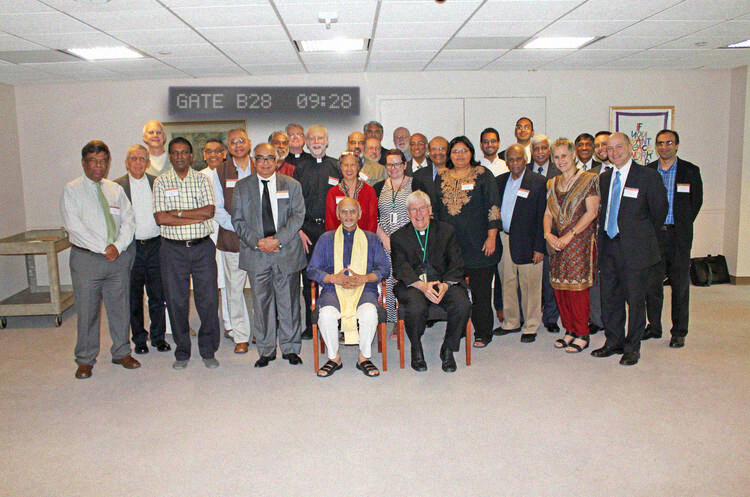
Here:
9,28
